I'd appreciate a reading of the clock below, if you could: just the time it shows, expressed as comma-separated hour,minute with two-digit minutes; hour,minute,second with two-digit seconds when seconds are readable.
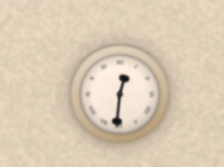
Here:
12,31
